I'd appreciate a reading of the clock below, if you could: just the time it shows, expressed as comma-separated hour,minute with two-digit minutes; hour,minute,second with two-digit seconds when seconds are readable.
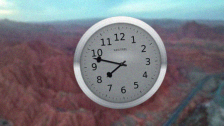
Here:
7,48
